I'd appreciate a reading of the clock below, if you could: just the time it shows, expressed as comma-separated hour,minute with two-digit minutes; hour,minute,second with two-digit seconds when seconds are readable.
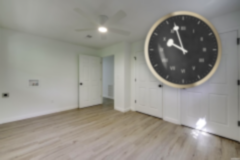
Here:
9,57
